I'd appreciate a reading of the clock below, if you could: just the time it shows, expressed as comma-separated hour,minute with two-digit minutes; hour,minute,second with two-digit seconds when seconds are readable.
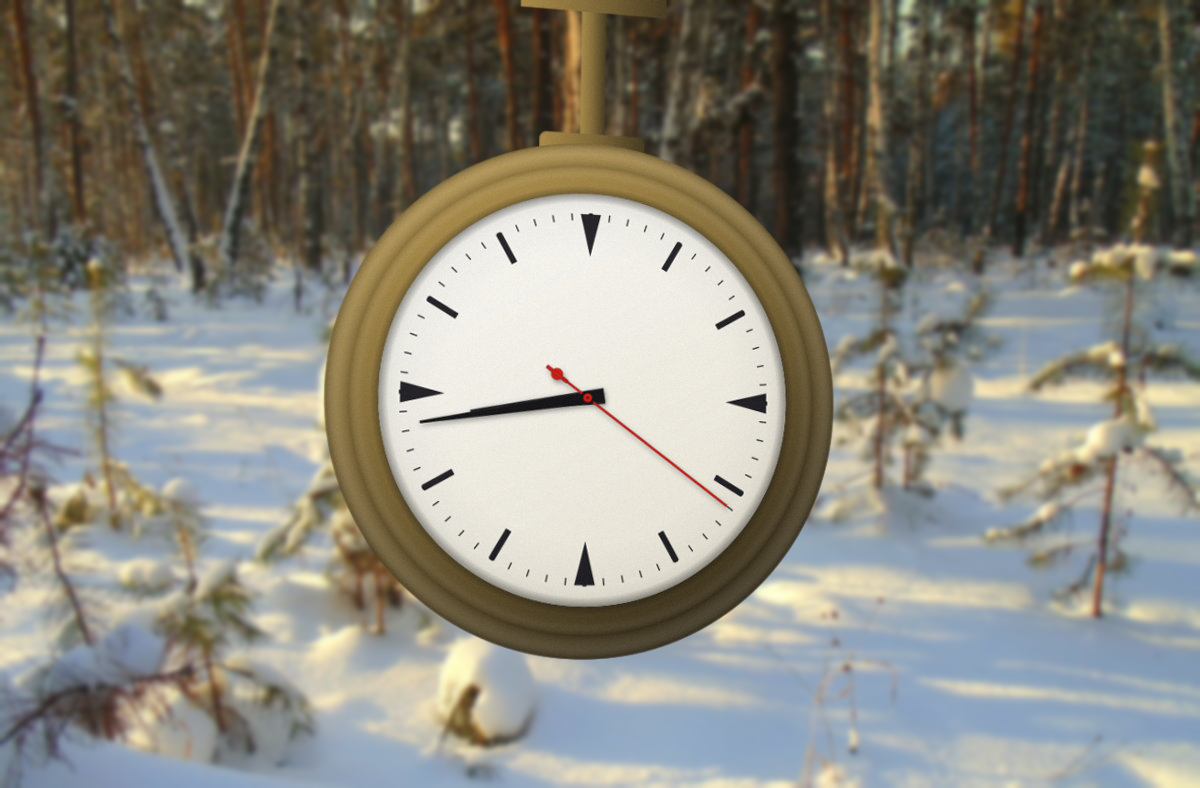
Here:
8,43,21
